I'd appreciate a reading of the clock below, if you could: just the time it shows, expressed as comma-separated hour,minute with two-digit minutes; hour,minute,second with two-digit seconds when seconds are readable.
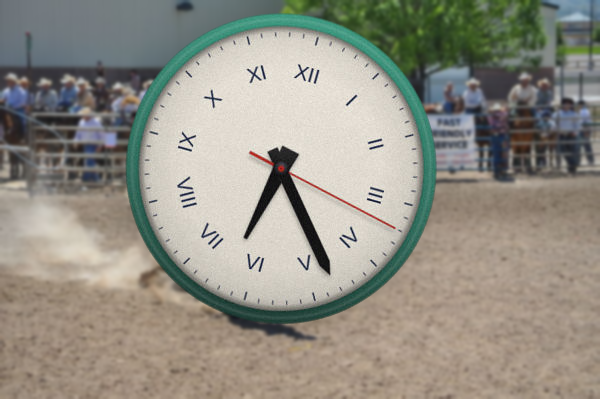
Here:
6,23,17
